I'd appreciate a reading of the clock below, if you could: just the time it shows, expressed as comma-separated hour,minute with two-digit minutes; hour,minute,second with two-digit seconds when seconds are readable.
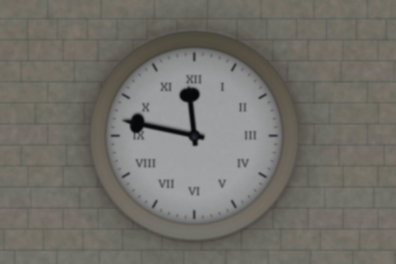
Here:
11,47
